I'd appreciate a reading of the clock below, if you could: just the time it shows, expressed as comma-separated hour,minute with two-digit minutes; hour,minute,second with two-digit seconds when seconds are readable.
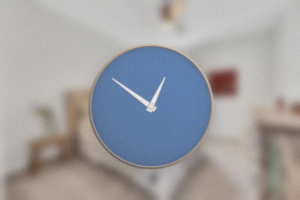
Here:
12,51
